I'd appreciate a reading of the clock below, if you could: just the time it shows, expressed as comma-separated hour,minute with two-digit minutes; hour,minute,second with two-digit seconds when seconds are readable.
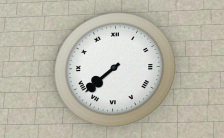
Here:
7,38
